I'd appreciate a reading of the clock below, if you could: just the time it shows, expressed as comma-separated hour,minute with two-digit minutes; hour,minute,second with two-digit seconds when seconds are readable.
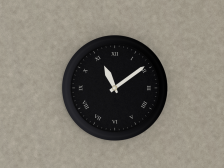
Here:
11,09
